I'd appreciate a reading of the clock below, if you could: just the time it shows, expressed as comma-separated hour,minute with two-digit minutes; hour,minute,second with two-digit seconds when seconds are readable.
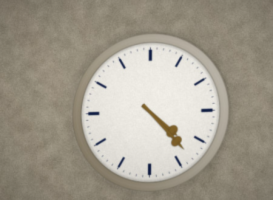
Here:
4,23
